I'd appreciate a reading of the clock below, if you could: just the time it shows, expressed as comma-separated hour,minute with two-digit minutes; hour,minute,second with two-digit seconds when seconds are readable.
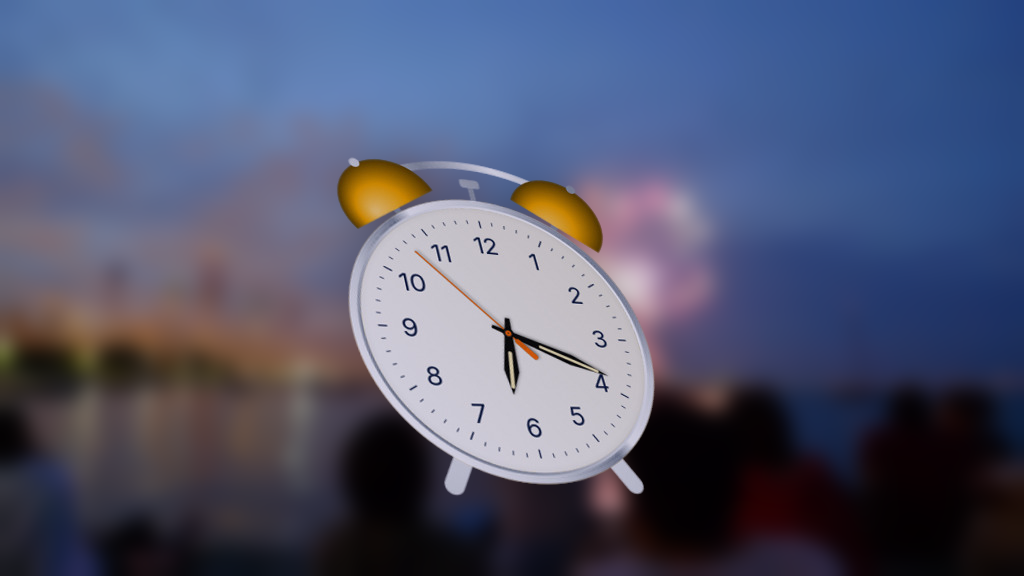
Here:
6,18,53
